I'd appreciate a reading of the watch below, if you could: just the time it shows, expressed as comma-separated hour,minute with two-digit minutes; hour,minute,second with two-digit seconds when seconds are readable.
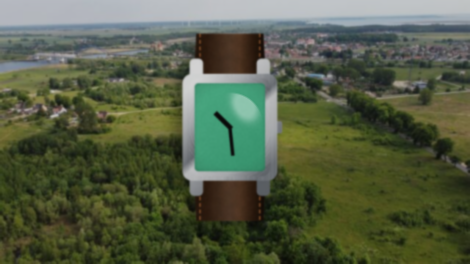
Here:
10,29
